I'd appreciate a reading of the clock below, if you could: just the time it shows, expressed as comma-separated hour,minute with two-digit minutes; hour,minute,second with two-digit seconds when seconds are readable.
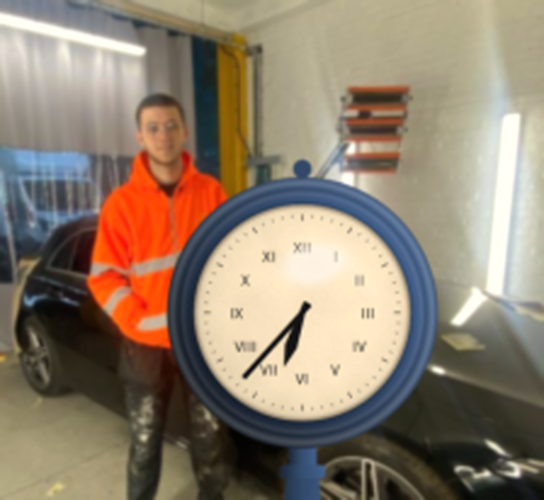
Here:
6,37
